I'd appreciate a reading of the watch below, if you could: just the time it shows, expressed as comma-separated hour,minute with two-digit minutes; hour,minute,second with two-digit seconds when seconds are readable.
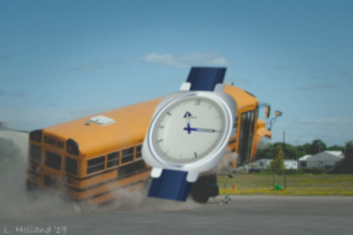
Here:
11,15
